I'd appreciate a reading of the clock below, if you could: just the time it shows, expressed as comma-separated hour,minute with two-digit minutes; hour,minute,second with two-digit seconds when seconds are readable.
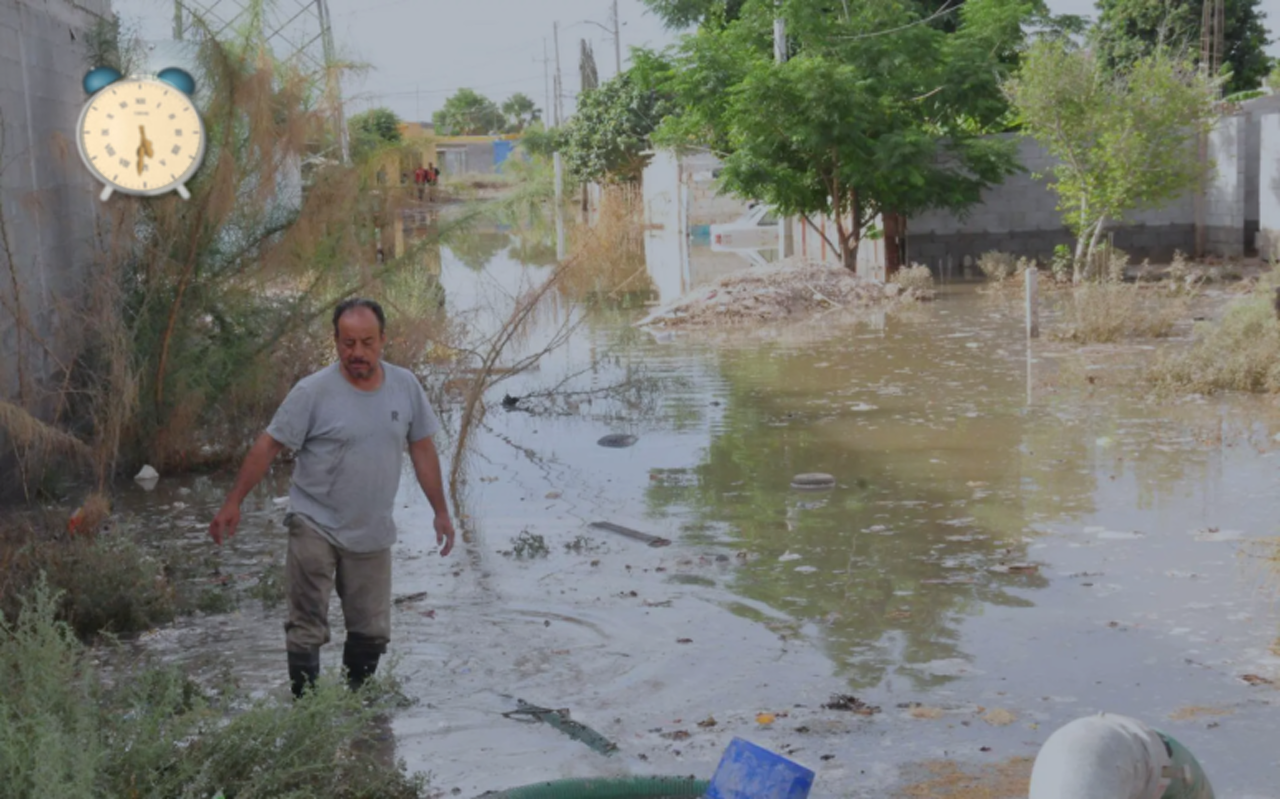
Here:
5,31
